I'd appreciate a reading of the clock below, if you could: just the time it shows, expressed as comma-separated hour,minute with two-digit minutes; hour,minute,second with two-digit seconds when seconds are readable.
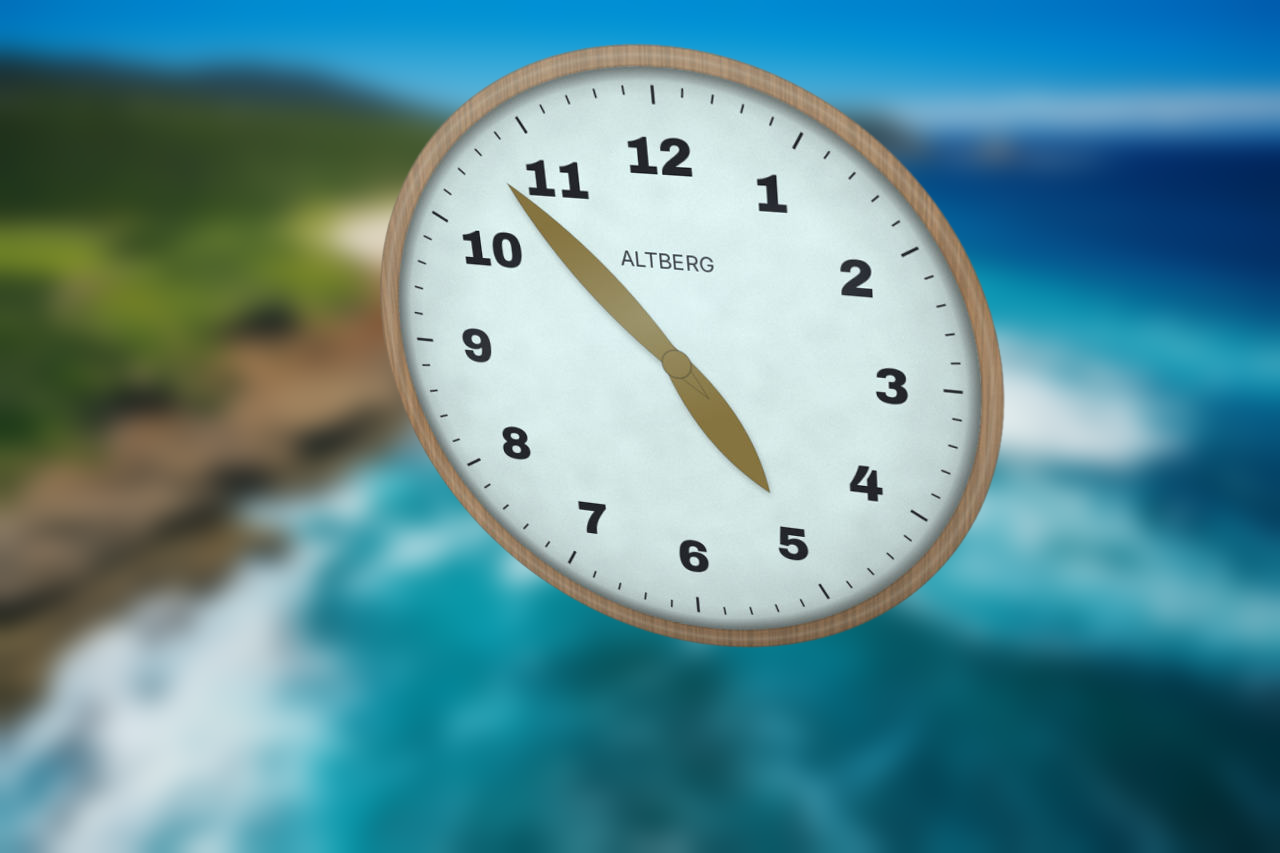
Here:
4,53
